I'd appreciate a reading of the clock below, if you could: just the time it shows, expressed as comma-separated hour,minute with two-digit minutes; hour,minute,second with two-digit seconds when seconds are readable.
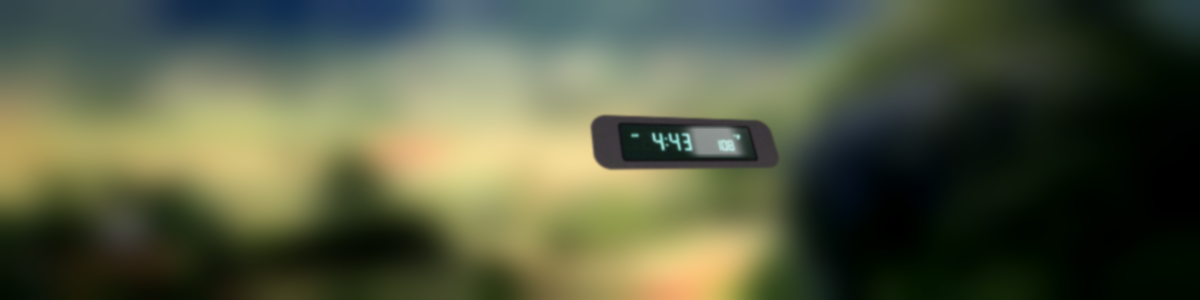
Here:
4,43
